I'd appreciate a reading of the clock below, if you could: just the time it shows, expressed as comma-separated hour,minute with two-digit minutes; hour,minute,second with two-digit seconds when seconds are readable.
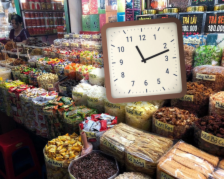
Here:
11,12
